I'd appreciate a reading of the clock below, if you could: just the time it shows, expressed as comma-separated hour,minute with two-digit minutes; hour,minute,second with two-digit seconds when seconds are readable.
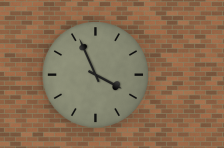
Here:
3,56
